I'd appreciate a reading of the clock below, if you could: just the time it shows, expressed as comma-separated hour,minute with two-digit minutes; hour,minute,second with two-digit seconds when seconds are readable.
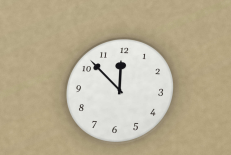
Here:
11,52
